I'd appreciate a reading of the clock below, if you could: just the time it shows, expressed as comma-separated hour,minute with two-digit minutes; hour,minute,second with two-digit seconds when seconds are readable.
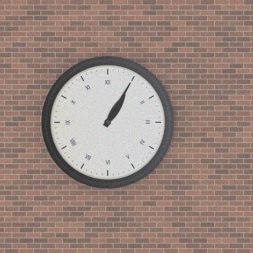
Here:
1,05
